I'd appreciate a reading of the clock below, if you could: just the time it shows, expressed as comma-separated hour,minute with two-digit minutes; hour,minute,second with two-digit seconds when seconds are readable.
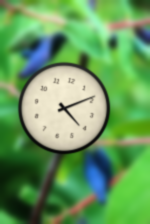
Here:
4,09
